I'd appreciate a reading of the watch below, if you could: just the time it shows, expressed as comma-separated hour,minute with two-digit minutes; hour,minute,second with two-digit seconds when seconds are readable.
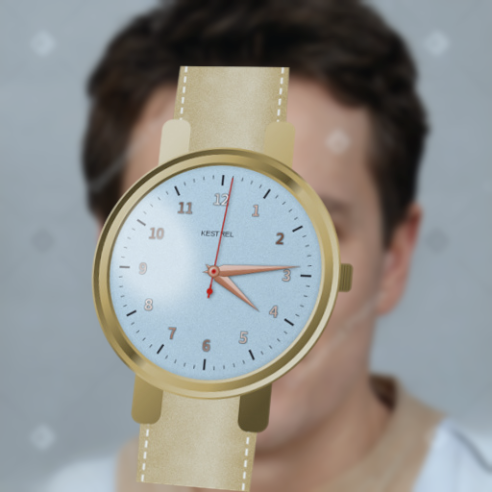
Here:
4,14,01
